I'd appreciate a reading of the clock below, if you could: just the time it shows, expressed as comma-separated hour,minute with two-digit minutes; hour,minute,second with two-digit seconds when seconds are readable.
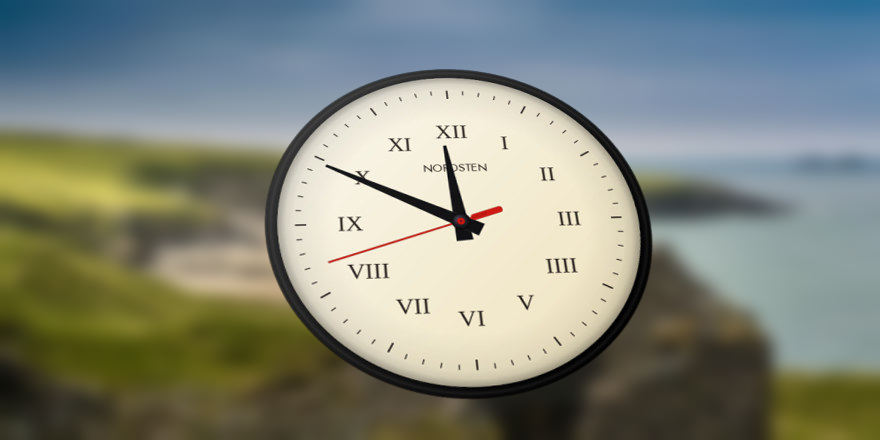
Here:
11,49,42
